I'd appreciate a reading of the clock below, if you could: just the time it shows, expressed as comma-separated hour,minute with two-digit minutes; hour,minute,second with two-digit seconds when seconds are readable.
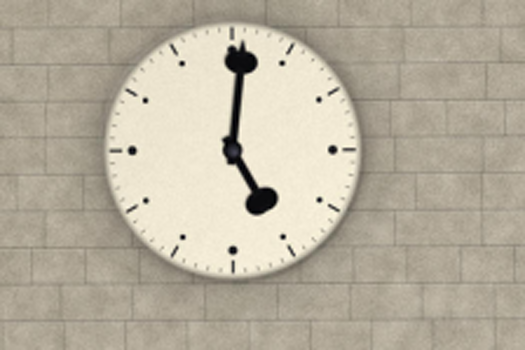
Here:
5,01
